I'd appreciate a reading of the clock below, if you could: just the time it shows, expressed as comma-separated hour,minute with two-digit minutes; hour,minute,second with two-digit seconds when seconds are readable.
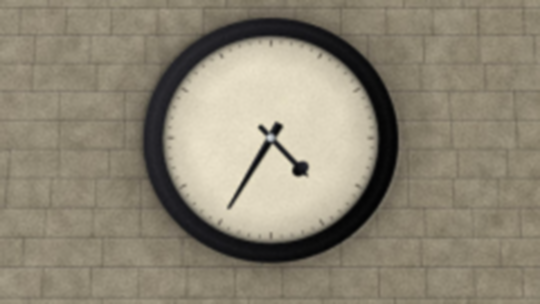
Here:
4,35
